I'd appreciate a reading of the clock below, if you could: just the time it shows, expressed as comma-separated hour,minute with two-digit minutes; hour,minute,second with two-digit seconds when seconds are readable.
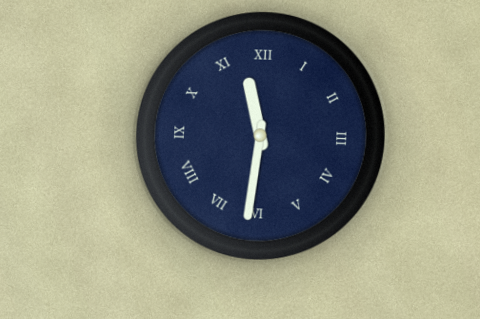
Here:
11,31
